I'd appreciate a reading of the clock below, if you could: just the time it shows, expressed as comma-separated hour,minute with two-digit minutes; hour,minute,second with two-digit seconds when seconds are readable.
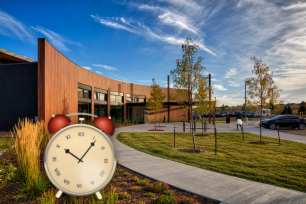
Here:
10,06
